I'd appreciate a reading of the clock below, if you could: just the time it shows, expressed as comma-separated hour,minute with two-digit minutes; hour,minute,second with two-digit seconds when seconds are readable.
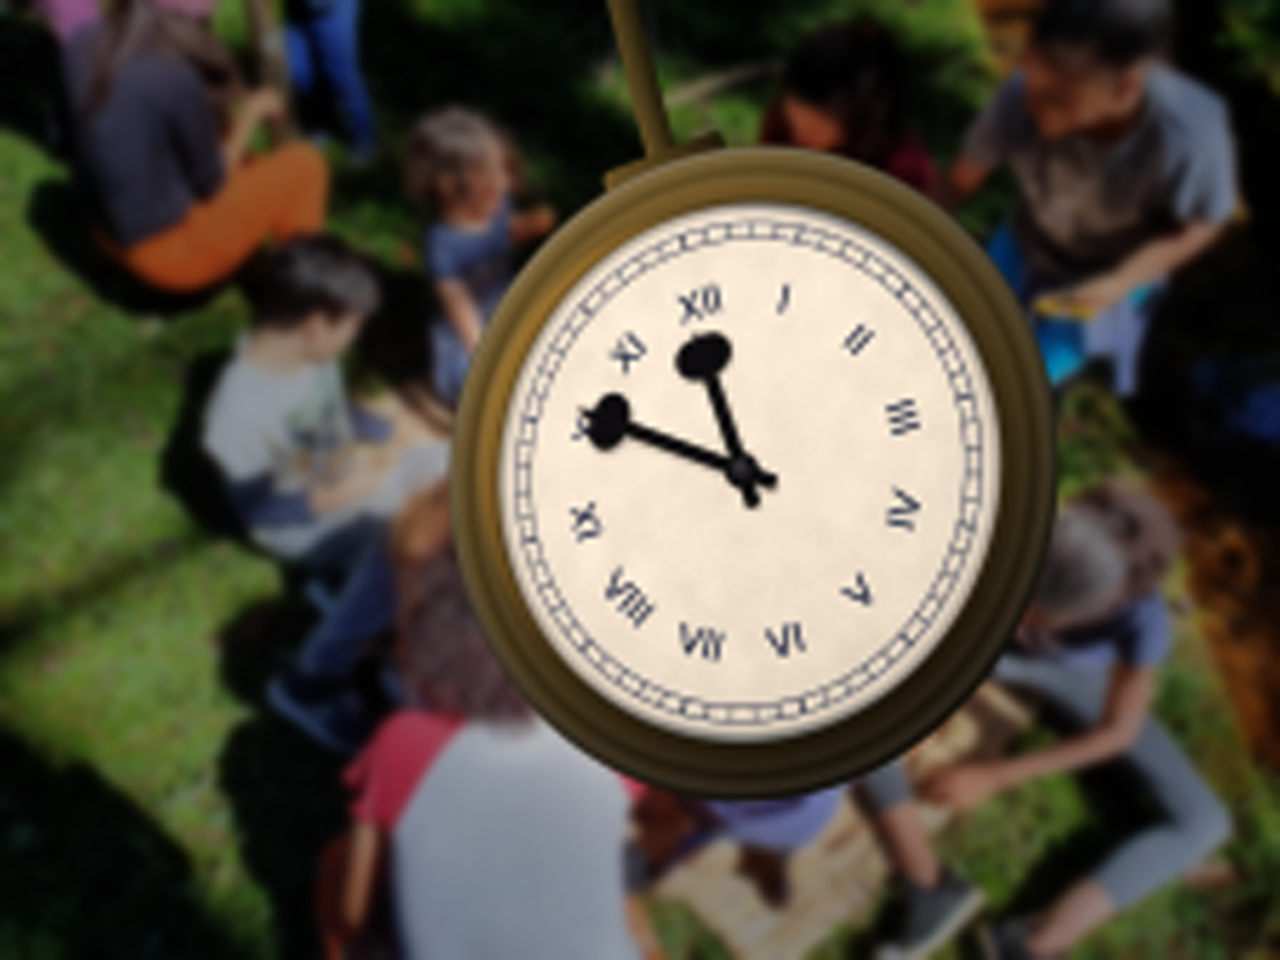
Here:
11,51
